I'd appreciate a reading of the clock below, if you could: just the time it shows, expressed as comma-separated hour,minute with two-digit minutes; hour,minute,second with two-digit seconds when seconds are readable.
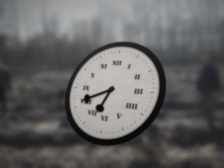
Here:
6,41
